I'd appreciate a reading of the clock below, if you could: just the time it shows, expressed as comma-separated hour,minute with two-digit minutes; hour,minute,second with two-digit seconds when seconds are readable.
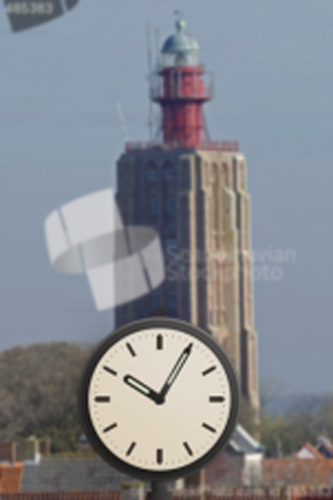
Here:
10,05
